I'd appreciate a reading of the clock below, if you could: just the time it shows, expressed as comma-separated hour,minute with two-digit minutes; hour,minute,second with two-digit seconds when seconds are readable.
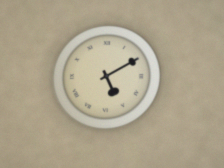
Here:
5,10
